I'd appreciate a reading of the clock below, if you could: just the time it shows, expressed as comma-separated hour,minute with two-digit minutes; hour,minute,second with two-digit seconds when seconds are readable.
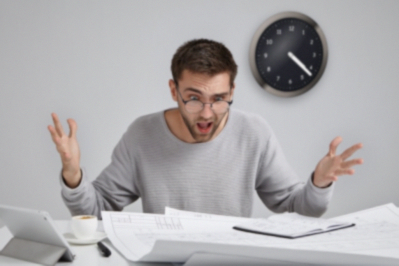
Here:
4,22
